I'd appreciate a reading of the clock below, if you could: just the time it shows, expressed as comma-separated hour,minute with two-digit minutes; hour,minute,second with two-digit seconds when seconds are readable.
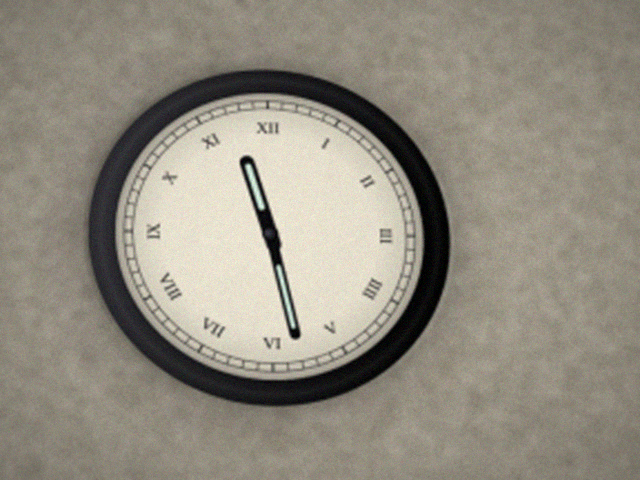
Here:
11,28
